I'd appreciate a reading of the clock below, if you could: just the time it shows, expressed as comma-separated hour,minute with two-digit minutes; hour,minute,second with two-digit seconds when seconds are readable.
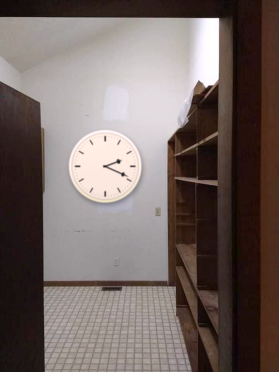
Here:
2,19
